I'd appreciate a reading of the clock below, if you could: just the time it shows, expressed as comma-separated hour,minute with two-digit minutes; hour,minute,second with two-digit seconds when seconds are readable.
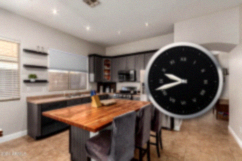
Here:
9,42
